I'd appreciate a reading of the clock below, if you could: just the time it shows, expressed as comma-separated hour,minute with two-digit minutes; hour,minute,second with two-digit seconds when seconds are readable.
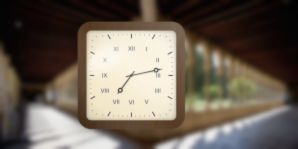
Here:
7,13
